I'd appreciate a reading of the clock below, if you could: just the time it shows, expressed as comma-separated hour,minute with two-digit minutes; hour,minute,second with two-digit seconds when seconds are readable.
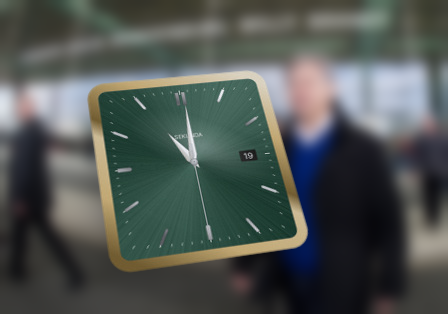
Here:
11,00,30
